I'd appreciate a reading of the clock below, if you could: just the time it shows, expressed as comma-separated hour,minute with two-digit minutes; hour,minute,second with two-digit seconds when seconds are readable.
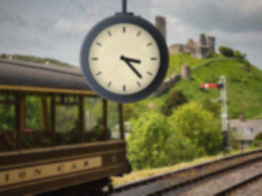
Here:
3,23
